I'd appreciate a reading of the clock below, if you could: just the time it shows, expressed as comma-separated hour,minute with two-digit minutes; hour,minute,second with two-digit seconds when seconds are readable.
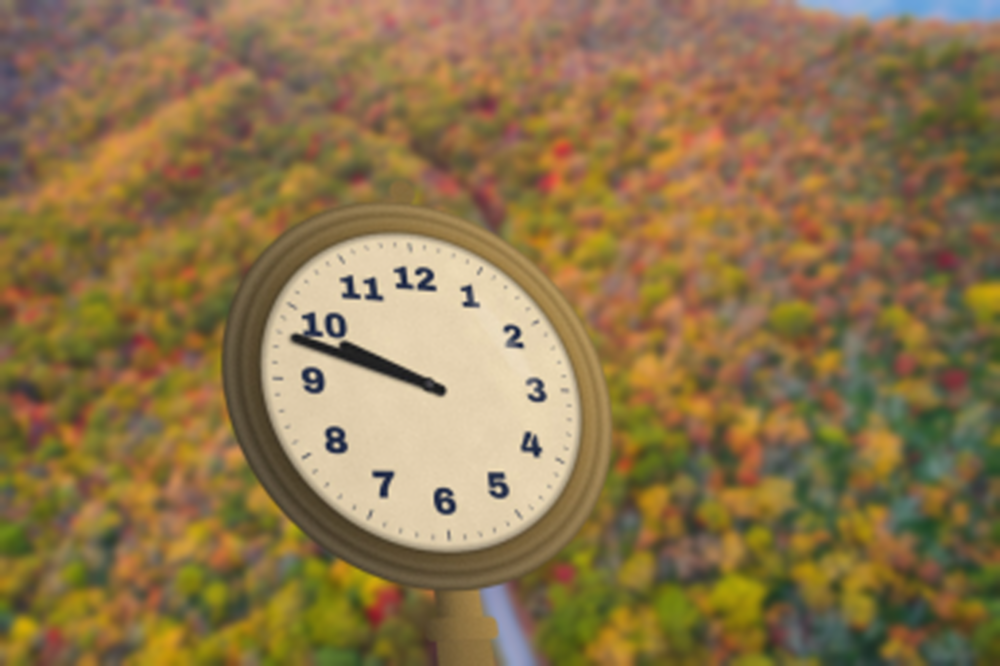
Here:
9,48
